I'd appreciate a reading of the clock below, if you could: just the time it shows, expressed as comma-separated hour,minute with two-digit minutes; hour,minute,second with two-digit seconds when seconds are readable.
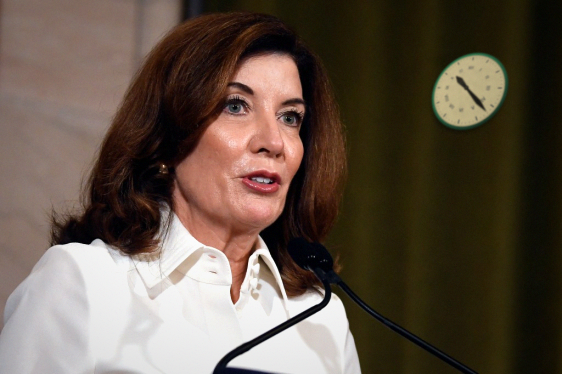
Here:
10,22
